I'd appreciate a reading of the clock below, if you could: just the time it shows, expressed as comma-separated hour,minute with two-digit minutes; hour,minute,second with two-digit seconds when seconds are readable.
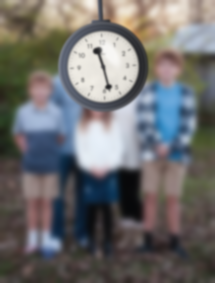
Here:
11,28
